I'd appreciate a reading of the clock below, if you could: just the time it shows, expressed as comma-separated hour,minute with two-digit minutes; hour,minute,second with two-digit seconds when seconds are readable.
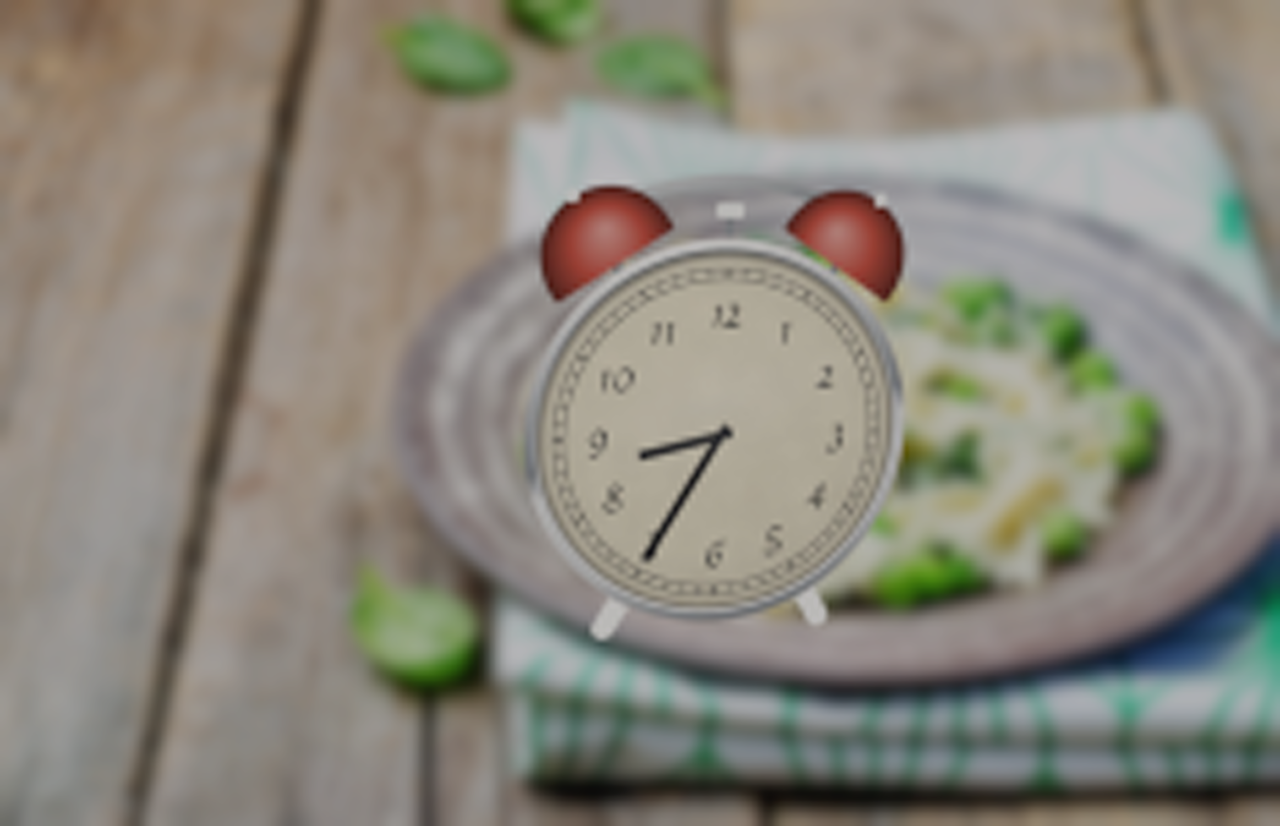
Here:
8,35
